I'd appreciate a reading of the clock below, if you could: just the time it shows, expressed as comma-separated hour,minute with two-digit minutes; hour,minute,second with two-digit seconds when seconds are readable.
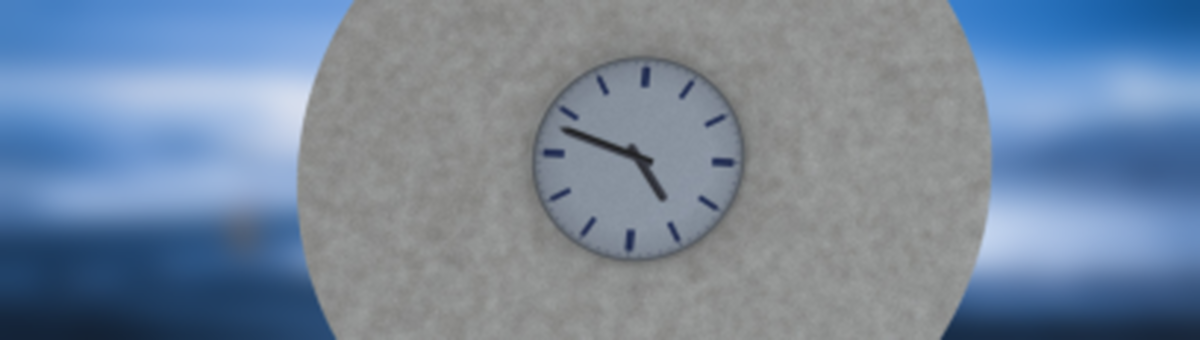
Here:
4,48
